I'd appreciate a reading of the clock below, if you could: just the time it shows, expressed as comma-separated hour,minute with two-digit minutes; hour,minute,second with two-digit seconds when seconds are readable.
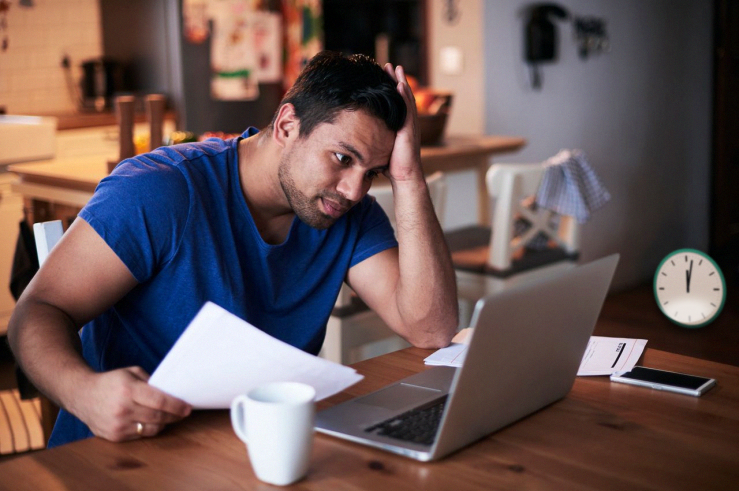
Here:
12,02
